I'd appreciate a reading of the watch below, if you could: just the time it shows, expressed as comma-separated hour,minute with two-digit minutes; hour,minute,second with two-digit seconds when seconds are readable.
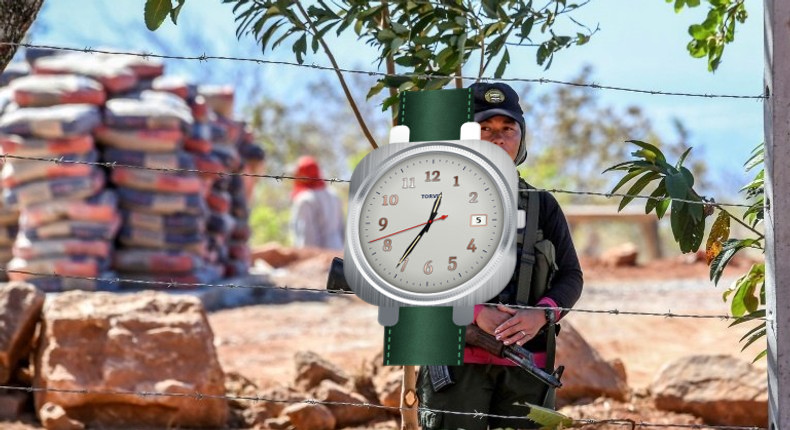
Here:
12,35,42
